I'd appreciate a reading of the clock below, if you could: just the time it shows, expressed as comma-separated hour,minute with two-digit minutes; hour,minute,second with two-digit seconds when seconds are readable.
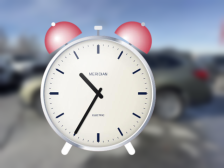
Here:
10,35
